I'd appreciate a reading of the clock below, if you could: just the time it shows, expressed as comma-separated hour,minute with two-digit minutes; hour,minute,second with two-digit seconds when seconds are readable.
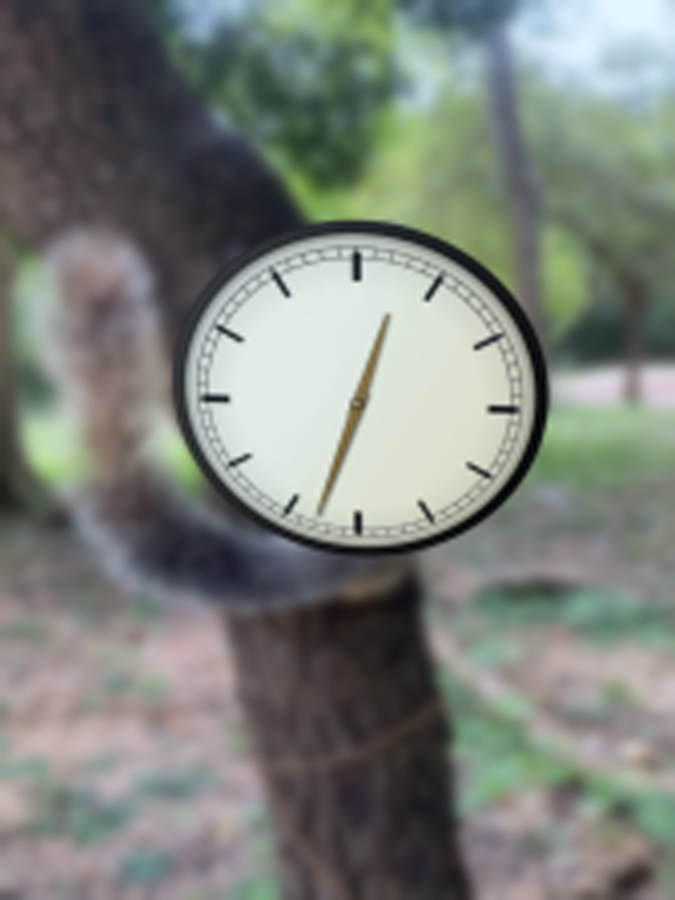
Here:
12,33
